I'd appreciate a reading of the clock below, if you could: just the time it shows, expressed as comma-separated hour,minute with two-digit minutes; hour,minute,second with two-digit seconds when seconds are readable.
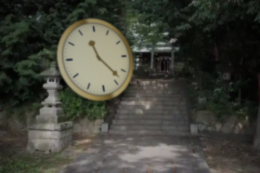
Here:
11,23
